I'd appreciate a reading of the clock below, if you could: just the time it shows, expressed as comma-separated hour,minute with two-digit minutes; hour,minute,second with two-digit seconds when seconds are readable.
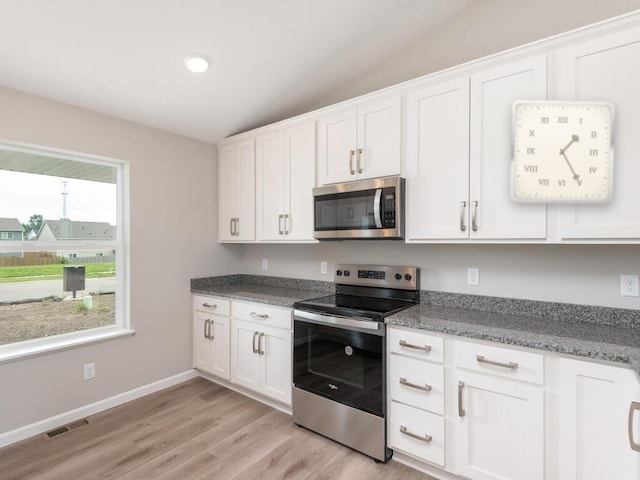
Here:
1,25
